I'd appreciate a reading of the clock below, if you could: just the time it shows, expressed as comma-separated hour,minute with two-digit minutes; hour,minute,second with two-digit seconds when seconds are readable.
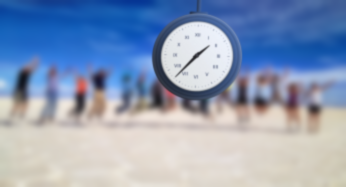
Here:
1,37
